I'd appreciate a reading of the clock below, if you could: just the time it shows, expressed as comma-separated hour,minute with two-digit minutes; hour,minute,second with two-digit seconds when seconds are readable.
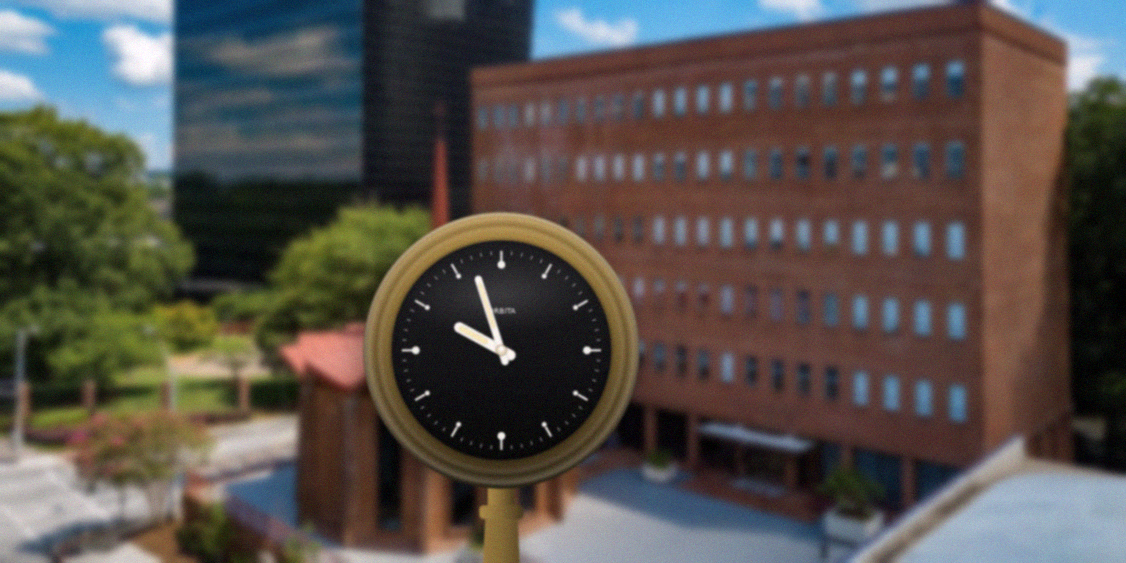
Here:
9,57
